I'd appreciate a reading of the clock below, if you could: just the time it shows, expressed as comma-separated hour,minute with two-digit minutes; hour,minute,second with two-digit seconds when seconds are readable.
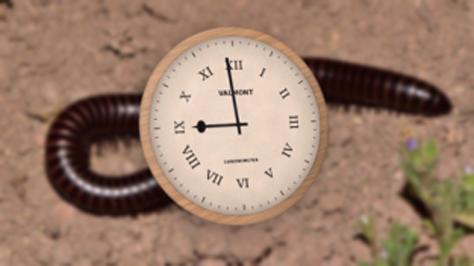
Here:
8,59
